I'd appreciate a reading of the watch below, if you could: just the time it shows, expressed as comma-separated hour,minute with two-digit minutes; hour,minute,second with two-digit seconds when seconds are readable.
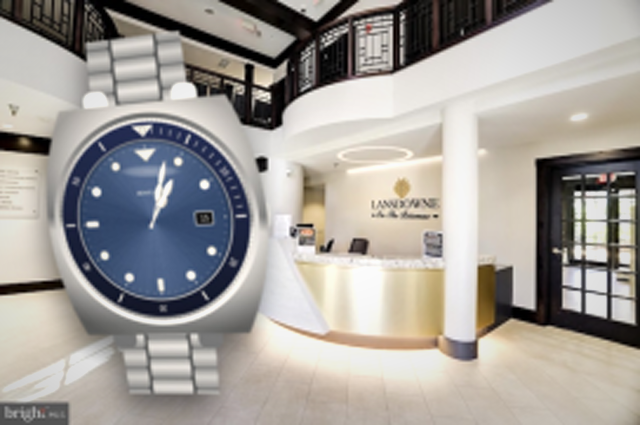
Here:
1,03
